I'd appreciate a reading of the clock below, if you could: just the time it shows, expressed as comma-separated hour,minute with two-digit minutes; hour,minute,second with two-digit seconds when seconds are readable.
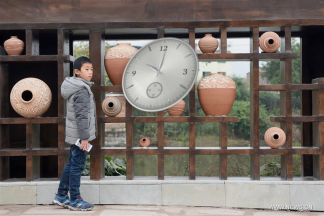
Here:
10,01
